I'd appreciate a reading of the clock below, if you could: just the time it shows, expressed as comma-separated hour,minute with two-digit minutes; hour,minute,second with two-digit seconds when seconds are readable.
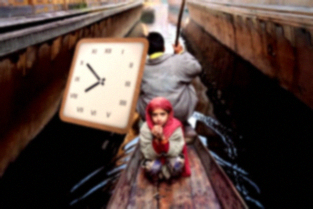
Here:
7,51
